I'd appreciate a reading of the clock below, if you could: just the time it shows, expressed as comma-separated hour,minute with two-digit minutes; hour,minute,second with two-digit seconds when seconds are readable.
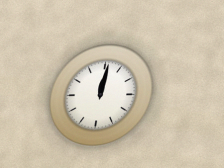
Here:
12,01
